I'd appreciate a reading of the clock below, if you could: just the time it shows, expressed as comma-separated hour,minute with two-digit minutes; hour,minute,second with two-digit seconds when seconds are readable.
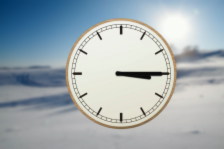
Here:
3,15
